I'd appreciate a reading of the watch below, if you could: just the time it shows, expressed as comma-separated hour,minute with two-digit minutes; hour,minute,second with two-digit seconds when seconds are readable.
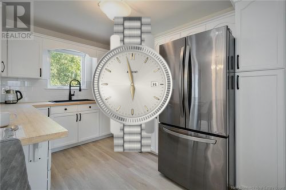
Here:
5,58
